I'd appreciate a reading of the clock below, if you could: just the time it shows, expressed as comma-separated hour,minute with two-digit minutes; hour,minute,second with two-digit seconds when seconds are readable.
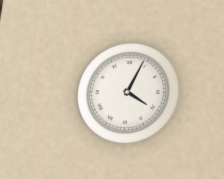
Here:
4,04
